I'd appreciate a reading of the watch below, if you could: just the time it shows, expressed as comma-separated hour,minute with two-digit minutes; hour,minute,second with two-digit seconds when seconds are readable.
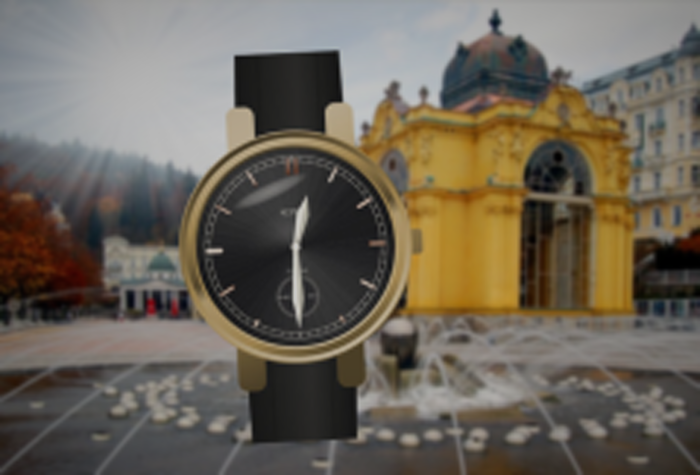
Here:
12,30
